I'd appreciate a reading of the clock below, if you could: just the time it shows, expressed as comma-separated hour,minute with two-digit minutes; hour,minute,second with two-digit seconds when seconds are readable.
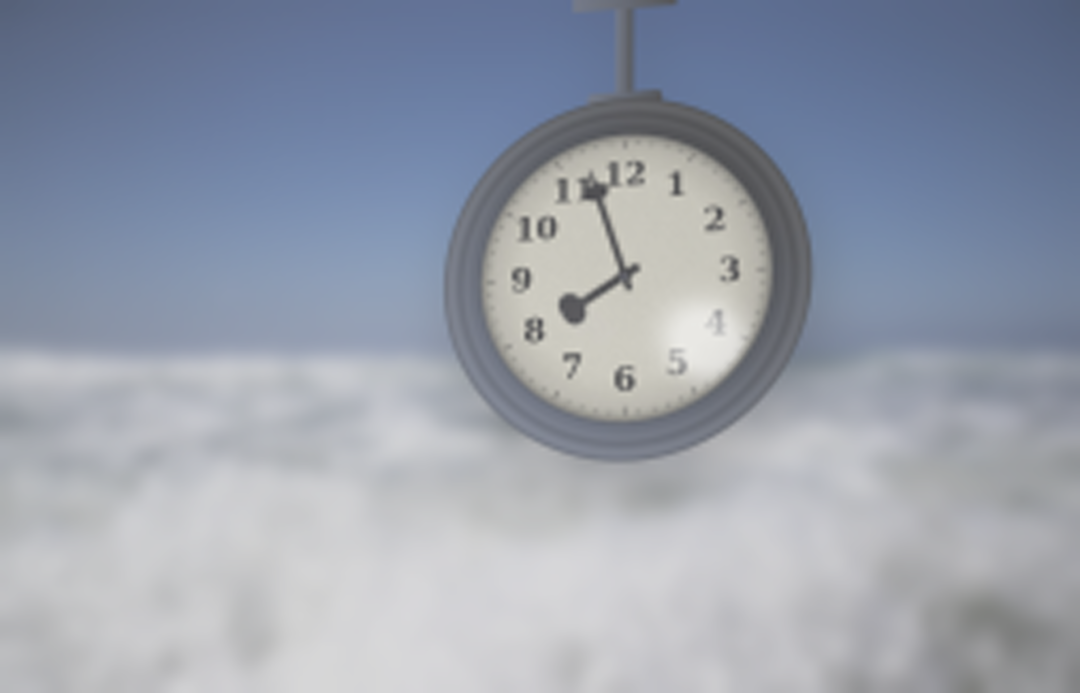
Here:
7,57
